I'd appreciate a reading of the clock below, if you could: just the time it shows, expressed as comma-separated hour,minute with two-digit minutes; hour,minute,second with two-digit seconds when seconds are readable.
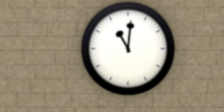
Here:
11,01
